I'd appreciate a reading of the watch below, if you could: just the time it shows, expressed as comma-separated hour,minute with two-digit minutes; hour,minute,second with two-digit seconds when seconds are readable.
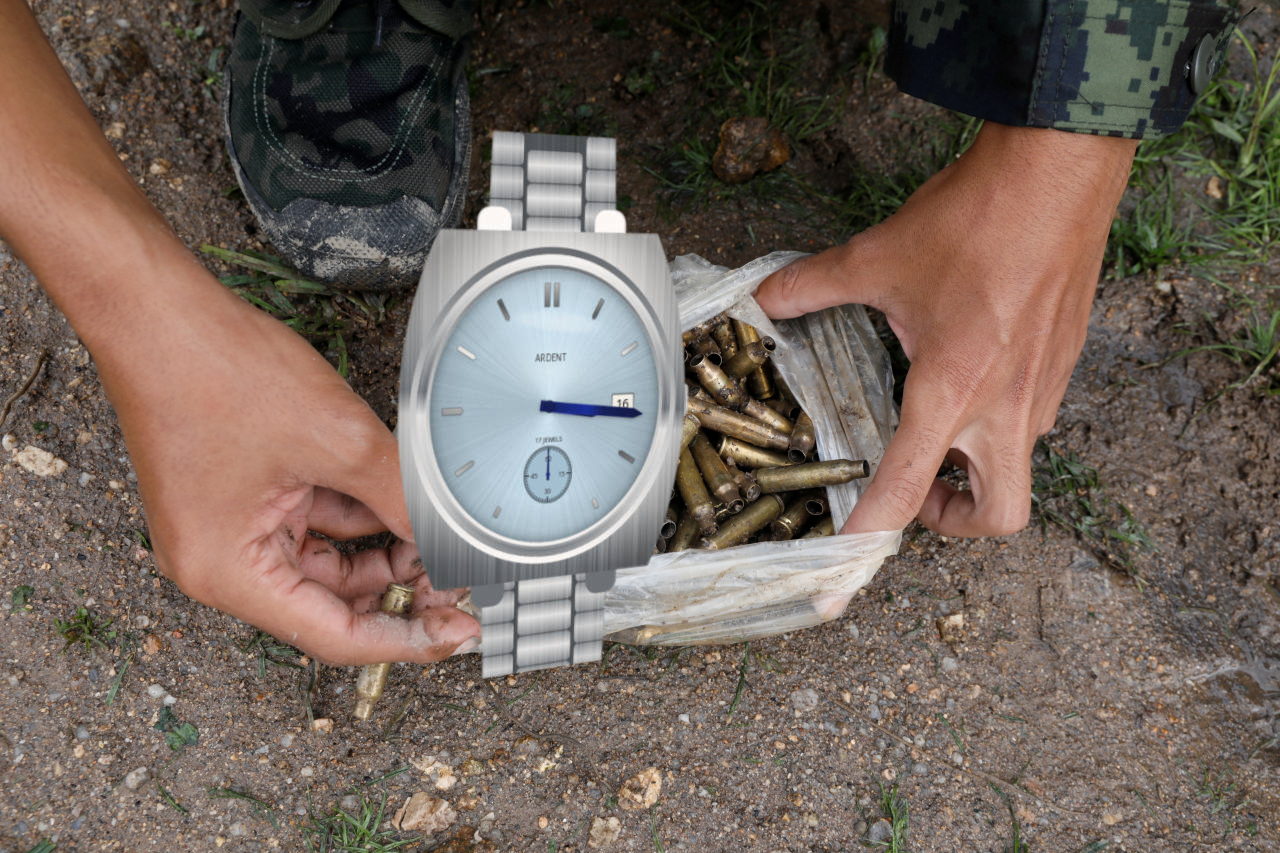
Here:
3,16
